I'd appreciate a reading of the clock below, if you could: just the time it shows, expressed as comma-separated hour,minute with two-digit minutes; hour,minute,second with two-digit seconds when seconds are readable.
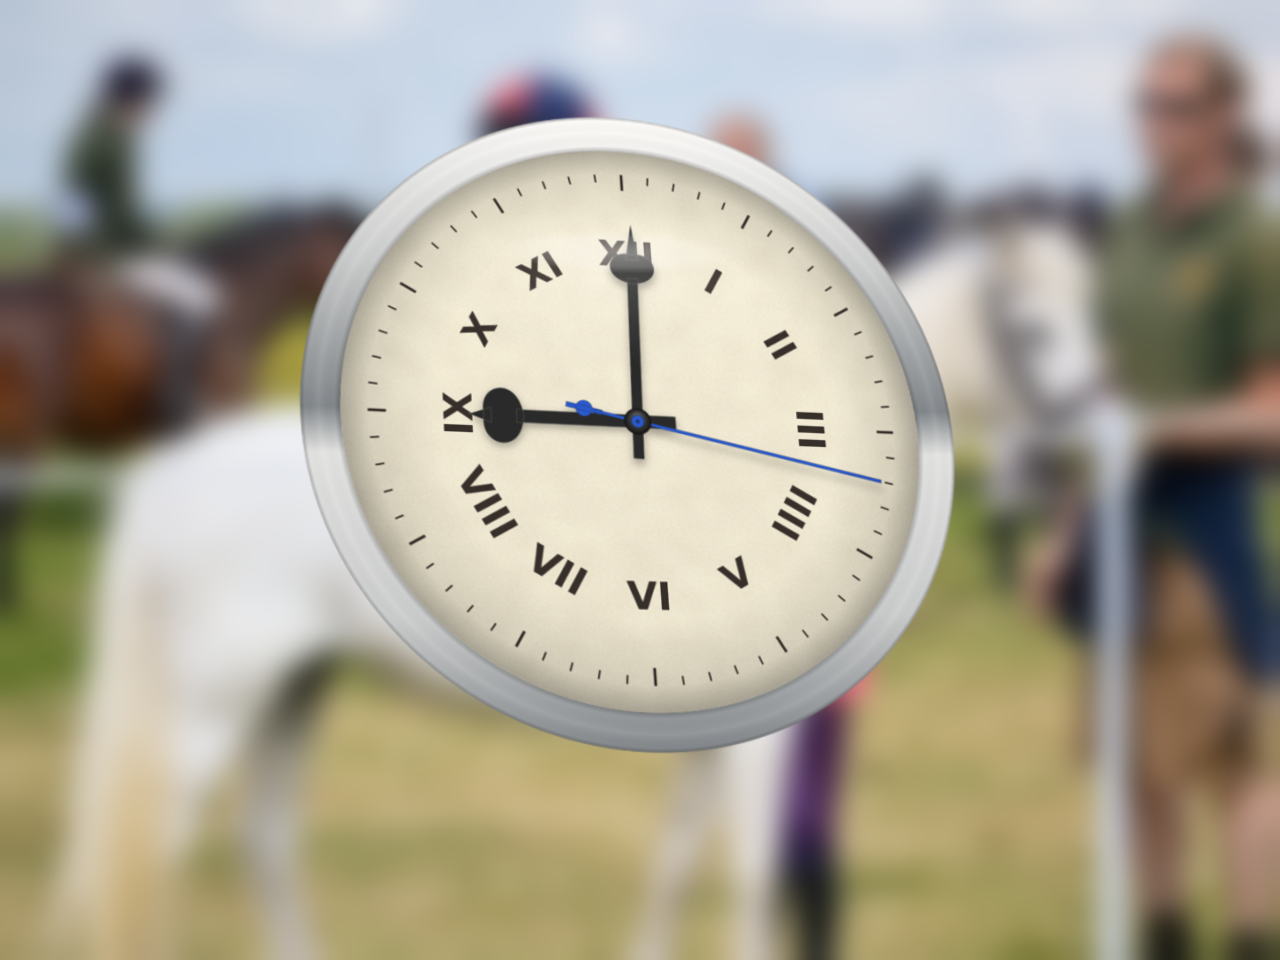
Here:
9,00,17
